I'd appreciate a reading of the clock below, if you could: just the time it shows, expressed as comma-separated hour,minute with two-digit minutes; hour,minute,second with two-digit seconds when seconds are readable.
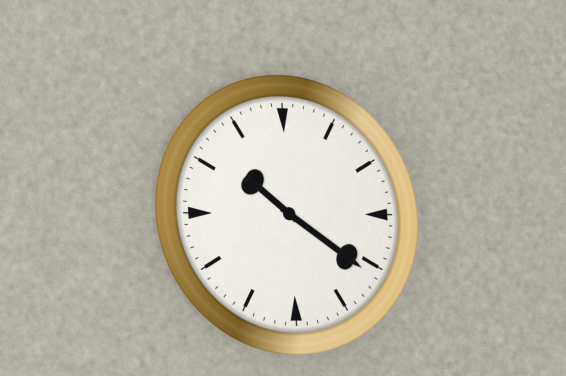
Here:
10,21
